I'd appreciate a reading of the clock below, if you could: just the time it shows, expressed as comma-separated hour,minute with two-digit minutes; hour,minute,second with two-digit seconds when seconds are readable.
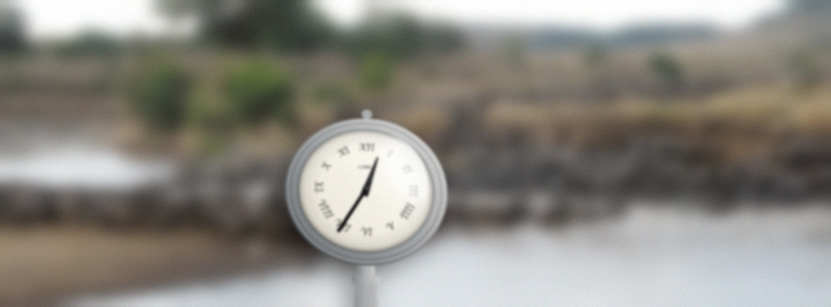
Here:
12,35
